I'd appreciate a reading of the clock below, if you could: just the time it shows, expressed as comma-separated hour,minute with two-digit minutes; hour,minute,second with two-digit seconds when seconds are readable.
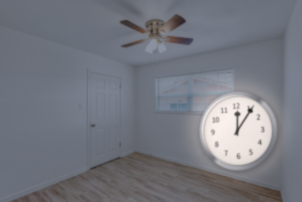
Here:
12,06
